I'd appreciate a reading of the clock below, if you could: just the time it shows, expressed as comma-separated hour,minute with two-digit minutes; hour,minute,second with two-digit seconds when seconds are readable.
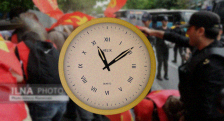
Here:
11,09
